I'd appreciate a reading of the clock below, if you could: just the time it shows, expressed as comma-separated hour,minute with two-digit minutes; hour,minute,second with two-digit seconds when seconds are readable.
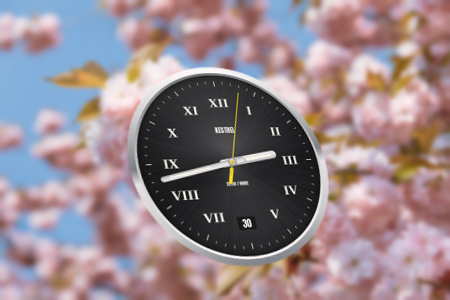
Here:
2,43,03
